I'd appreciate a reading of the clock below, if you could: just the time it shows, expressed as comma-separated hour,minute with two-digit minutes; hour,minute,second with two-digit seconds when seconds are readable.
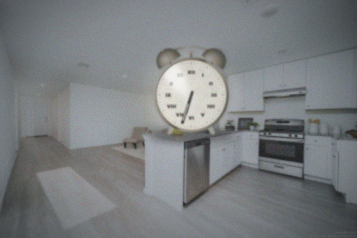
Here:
6,33
